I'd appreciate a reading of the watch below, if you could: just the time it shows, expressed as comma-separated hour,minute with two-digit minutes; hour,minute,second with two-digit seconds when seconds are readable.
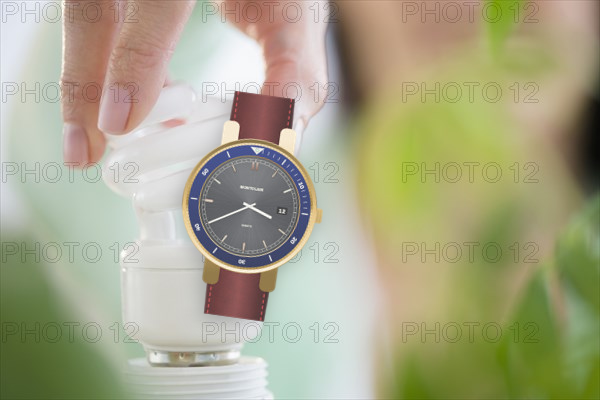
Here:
3,40
